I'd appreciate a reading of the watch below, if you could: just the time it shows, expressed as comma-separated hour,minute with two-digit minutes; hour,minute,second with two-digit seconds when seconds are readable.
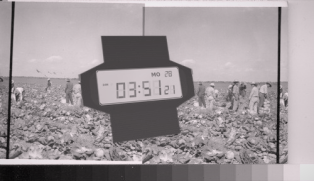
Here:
3,51,21
